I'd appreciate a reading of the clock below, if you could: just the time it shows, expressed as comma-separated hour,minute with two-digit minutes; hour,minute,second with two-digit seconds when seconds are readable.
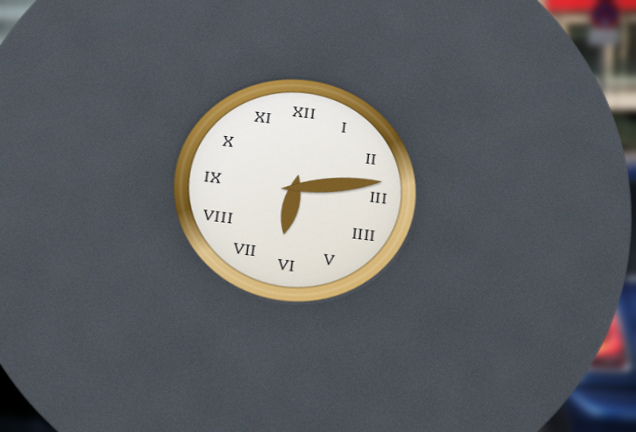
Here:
6,13
